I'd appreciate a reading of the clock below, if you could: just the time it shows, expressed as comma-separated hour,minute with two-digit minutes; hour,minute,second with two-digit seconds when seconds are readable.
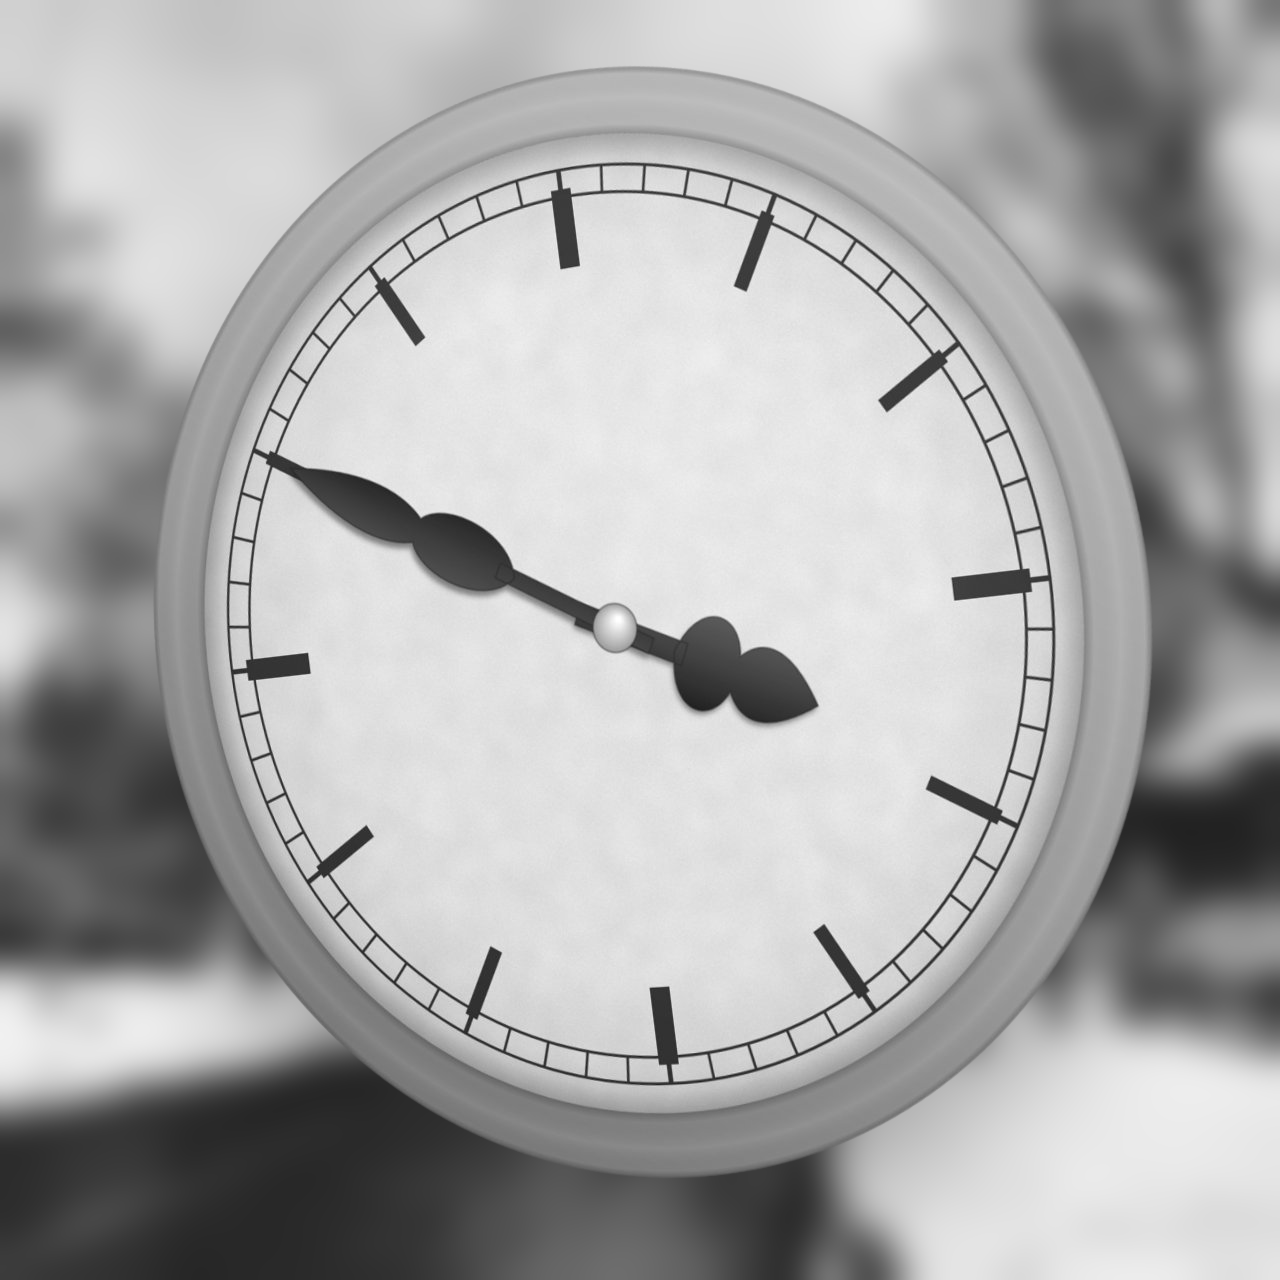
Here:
3,50
